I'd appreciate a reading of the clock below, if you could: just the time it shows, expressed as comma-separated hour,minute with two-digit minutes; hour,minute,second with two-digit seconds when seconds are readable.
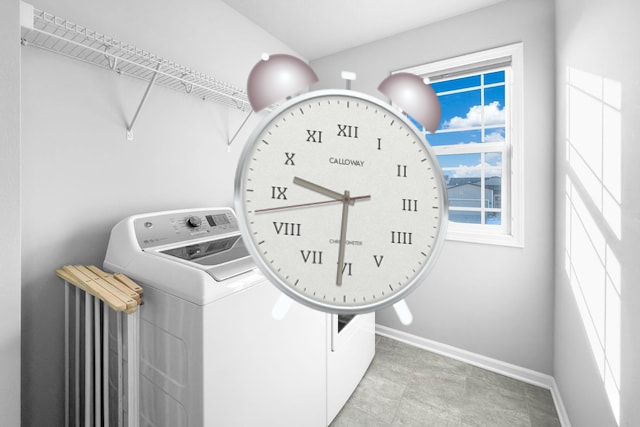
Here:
9,30,43
